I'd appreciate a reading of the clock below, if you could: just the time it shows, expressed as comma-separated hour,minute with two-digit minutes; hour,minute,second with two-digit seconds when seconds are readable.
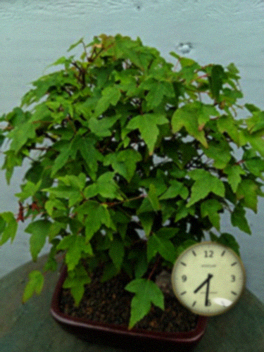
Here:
7,31
